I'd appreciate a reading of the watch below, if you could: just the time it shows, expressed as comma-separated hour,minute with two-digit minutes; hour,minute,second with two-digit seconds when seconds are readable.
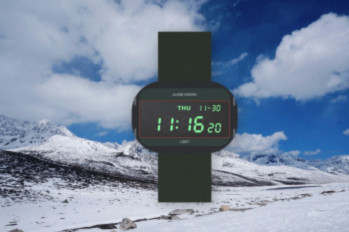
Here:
11,16,20
